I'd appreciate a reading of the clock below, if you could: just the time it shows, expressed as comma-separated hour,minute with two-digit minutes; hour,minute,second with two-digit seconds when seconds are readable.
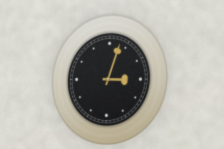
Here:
3,03
